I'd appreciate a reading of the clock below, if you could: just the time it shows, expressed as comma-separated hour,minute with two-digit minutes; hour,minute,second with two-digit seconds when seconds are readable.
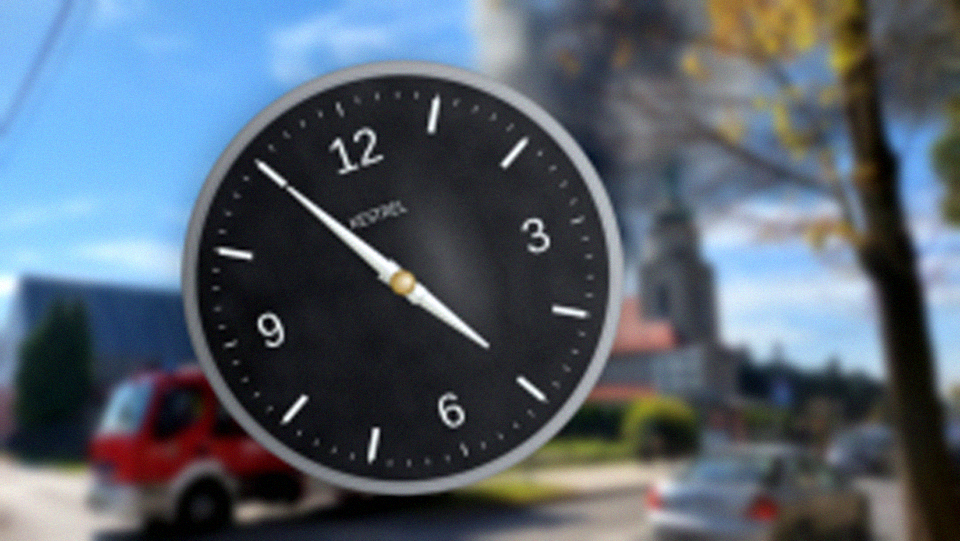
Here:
4,55
